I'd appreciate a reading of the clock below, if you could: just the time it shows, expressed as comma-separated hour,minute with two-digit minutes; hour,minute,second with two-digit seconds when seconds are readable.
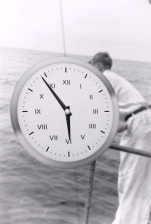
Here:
5,54
